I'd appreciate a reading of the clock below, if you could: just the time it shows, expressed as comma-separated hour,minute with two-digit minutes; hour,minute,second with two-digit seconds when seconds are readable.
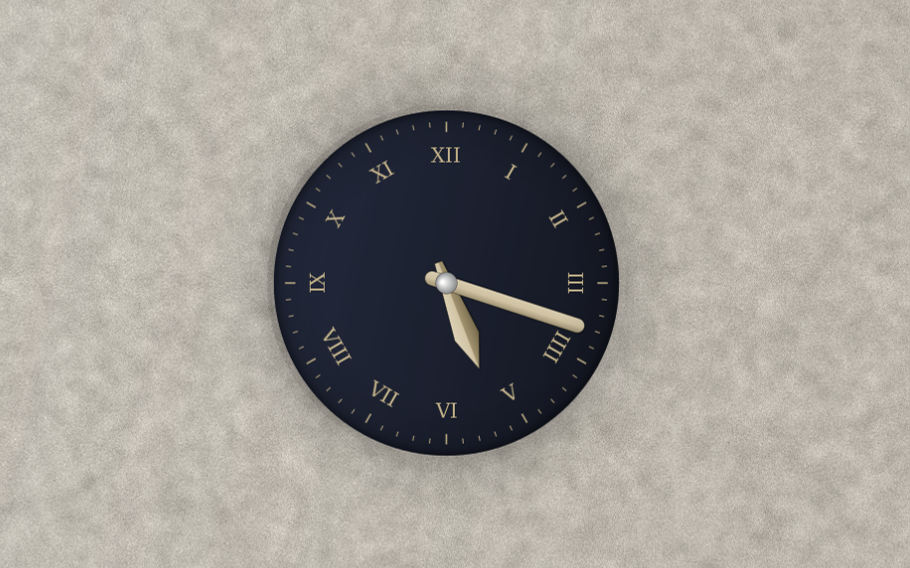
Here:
5,18
